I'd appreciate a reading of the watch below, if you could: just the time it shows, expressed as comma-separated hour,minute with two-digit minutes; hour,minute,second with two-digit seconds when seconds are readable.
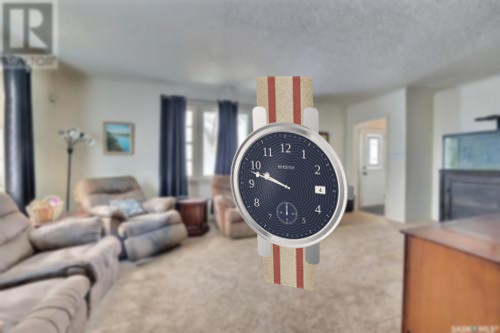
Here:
9,48
